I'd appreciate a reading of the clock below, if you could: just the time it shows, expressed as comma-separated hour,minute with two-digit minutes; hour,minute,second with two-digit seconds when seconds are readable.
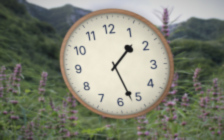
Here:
1,27
